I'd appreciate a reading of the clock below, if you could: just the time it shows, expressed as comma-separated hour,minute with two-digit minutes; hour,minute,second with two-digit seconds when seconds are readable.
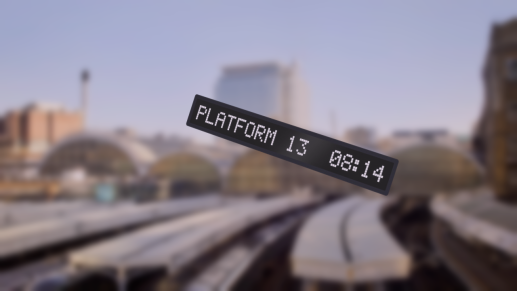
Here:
8,14
